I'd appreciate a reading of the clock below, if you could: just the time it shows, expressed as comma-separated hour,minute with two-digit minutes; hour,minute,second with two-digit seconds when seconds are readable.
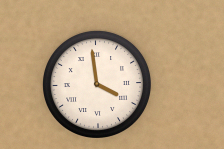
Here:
3,59
